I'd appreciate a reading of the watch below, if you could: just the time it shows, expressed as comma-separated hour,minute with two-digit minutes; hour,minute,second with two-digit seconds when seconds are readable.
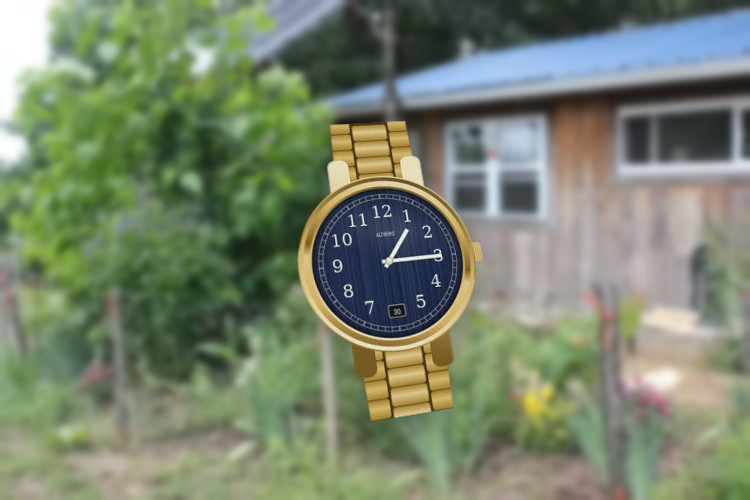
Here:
1,15
